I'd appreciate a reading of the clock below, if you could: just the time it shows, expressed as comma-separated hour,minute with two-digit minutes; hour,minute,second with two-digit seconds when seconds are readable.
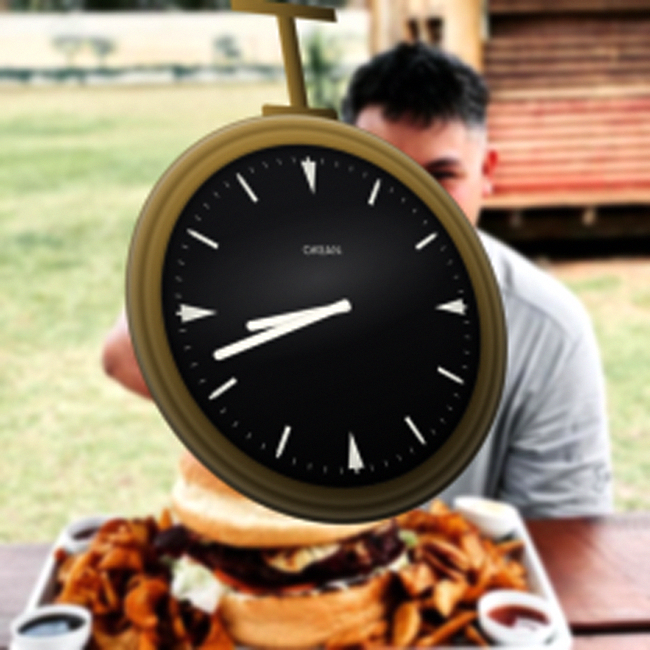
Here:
8,42
